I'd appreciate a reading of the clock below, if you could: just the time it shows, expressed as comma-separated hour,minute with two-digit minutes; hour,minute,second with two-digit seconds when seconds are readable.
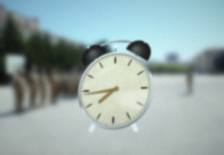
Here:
7,44
